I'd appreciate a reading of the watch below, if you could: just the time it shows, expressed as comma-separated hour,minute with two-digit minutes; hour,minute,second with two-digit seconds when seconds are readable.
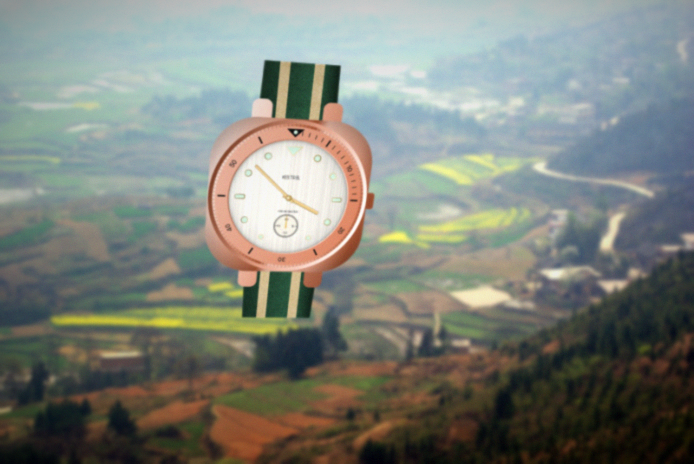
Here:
3,52
